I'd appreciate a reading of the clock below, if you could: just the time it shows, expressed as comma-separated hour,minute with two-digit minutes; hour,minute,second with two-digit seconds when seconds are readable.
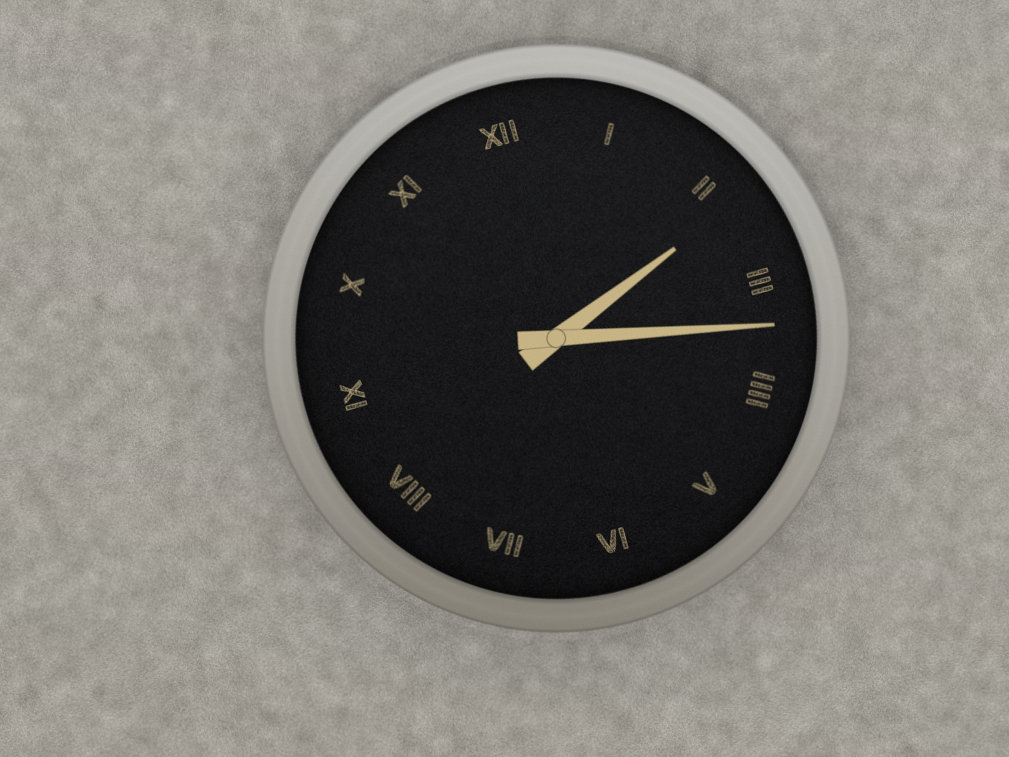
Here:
2,17
